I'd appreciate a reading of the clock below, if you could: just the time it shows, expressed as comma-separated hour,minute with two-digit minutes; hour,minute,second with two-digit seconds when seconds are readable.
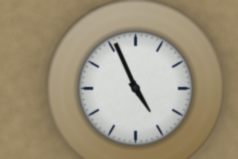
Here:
4,56
